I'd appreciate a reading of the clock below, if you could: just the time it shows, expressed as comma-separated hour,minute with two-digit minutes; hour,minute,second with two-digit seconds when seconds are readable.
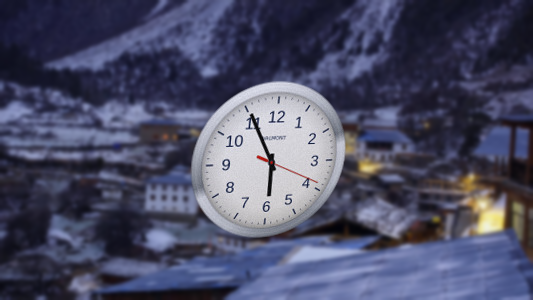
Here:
5,55,19
